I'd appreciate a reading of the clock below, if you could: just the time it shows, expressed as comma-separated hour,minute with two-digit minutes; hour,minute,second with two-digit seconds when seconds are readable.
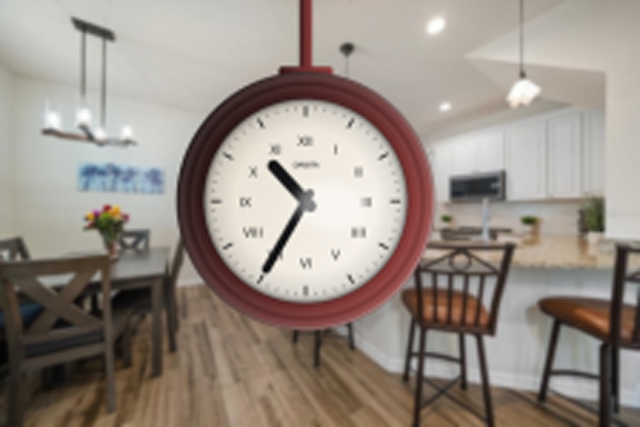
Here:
10,35
